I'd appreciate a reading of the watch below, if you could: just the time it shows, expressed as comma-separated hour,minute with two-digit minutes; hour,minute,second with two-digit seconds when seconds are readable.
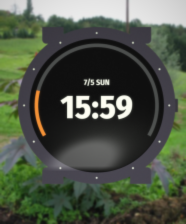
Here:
15,59
